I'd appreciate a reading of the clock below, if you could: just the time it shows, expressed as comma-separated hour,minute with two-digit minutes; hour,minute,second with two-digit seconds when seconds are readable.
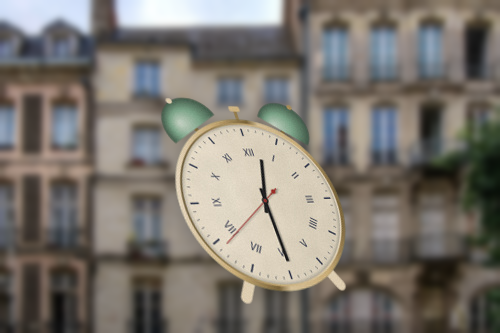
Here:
12,29,39
